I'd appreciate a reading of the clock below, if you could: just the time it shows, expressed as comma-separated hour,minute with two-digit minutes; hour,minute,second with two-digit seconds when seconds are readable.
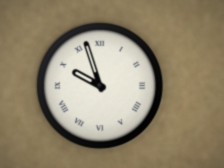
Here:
9,57
